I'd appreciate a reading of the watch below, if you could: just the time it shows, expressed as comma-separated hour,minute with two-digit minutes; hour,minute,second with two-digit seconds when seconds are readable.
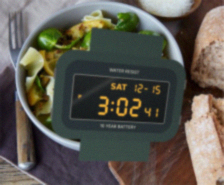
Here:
3,02,41
